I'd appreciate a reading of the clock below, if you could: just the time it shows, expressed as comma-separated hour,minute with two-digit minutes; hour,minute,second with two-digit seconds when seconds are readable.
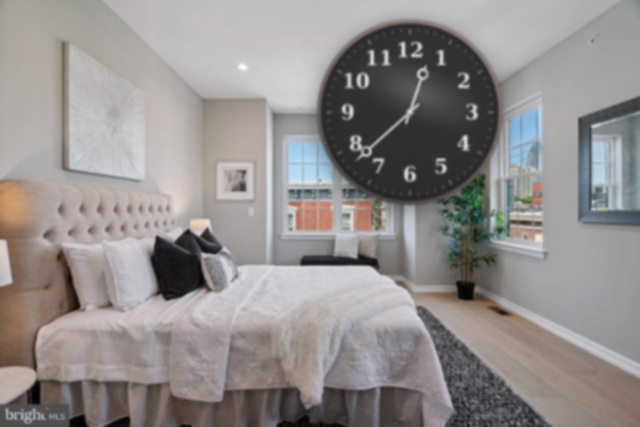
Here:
12,38
